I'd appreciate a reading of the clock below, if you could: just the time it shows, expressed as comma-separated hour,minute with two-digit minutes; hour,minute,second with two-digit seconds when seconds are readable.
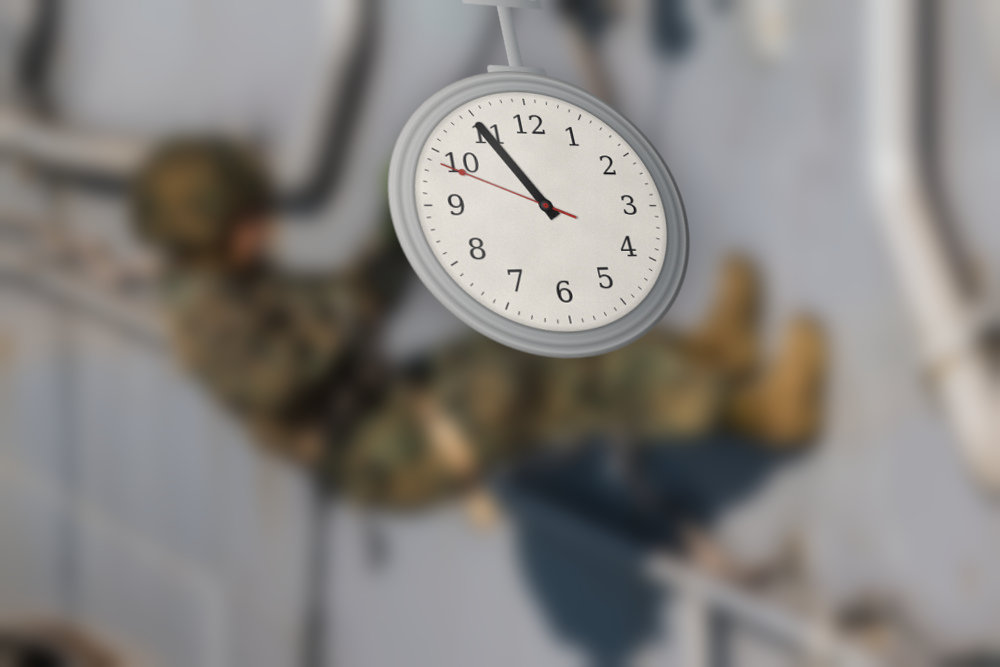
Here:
10,54,49
